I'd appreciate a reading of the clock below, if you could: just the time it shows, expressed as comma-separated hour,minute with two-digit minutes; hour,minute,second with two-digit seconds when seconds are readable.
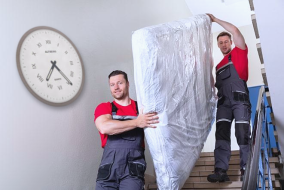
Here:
7,24
